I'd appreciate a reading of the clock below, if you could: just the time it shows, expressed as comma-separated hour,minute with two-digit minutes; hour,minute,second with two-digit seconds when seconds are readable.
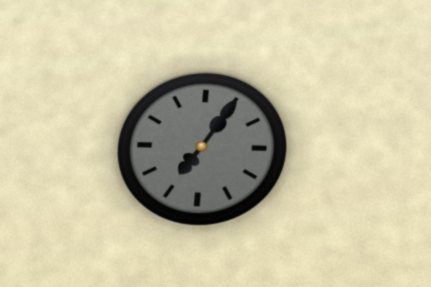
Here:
7,05
